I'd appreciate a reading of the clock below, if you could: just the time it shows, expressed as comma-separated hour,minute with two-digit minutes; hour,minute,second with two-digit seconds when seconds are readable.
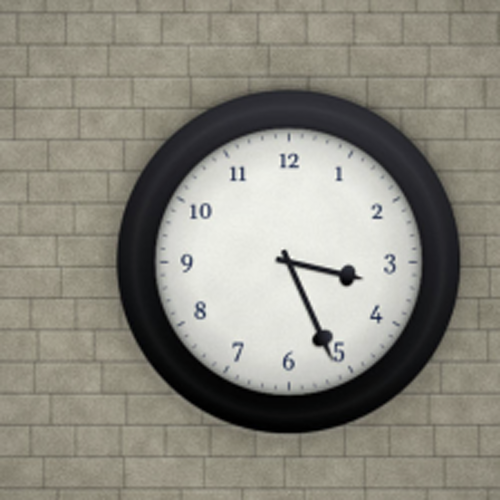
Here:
3,26
